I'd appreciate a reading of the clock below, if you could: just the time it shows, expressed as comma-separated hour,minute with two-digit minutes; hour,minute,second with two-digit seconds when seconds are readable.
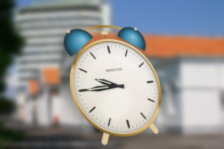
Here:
9,45
